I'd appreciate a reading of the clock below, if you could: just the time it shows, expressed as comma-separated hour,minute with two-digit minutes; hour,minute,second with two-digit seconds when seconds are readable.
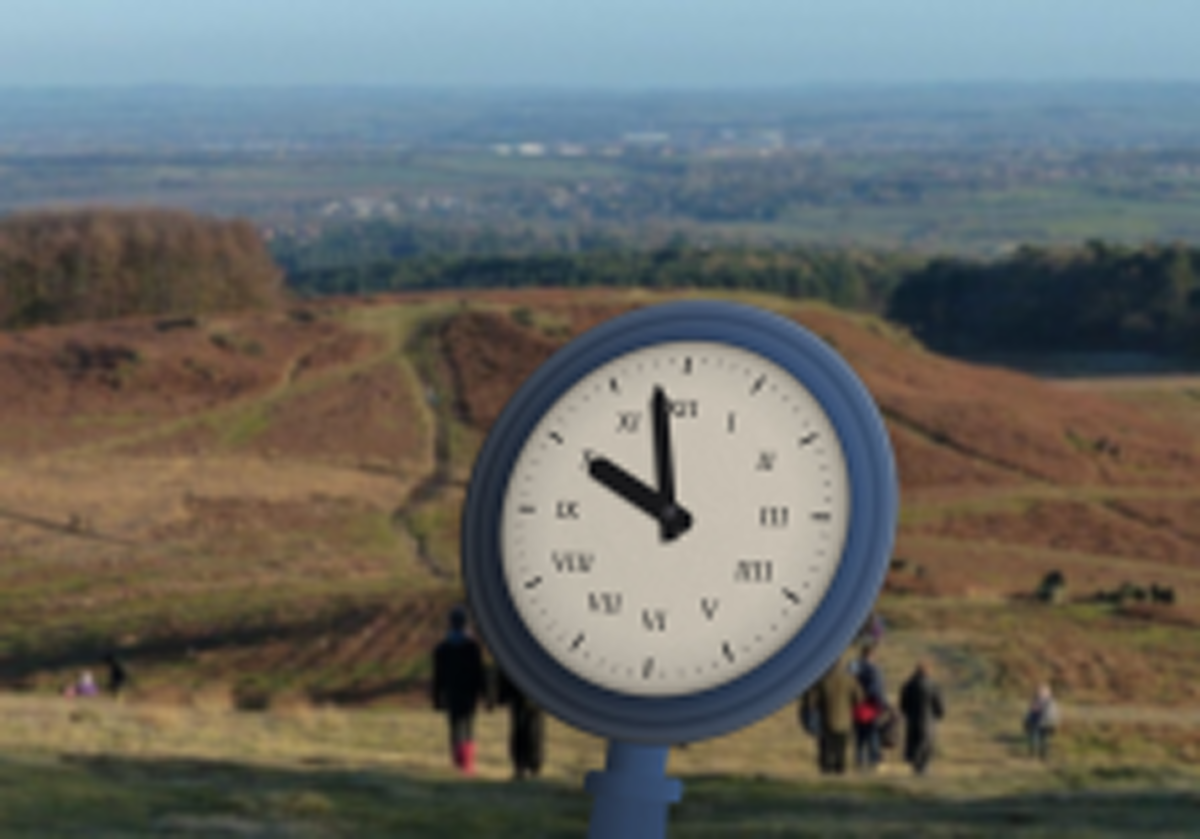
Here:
9,58
